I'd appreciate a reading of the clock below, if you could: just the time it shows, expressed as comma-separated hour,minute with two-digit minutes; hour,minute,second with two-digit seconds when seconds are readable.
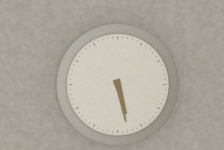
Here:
5,28
